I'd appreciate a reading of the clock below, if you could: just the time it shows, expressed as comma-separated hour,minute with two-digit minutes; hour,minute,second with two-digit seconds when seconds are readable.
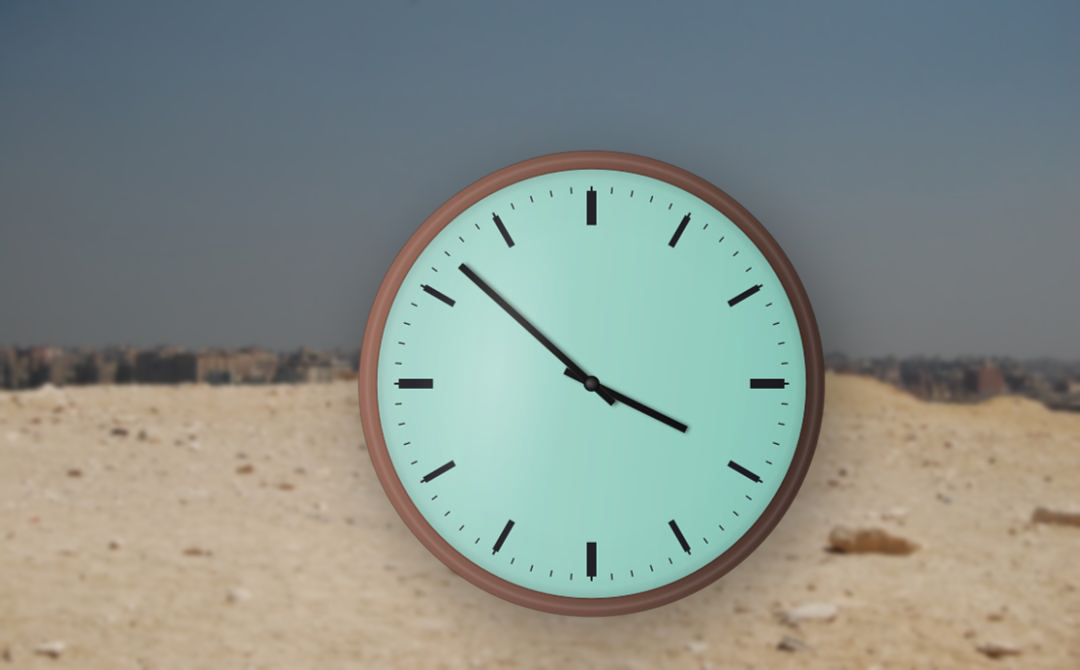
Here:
3,52
